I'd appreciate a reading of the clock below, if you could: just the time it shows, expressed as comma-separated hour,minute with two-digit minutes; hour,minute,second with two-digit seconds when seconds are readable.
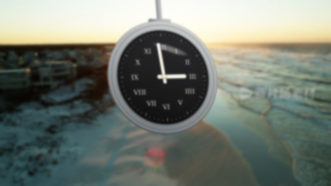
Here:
2,59
